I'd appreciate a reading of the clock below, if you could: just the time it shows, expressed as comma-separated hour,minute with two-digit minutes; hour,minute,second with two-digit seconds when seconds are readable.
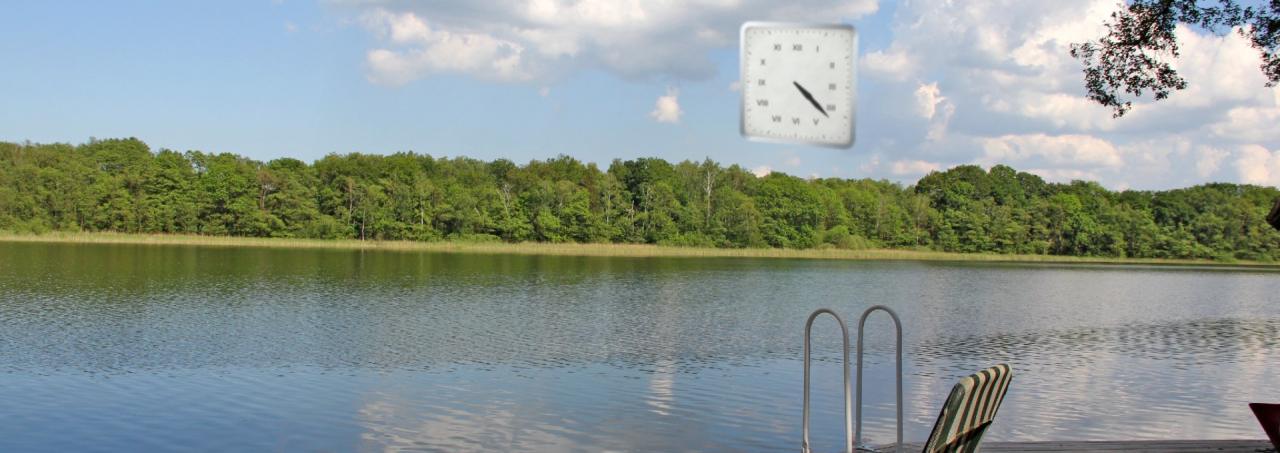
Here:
4,22
